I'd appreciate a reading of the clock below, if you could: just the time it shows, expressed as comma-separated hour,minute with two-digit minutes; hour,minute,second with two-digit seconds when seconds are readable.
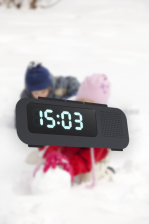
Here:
15,03
